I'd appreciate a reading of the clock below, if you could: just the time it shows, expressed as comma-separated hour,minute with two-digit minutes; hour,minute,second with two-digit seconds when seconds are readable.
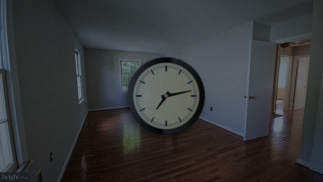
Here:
7,13
